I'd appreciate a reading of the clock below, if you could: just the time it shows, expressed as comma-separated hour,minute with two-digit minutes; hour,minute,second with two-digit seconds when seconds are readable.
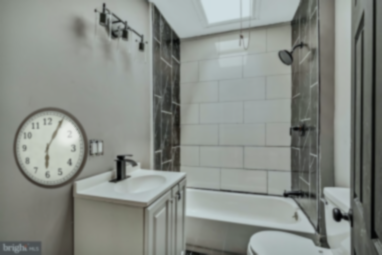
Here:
6,05
